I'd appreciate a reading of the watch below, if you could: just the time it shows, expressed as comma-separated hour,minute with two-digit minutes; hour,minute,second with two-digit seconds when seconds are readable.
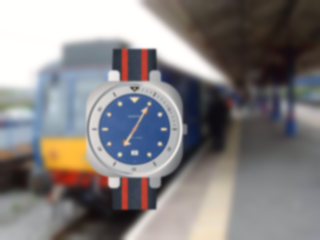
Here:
7,05
